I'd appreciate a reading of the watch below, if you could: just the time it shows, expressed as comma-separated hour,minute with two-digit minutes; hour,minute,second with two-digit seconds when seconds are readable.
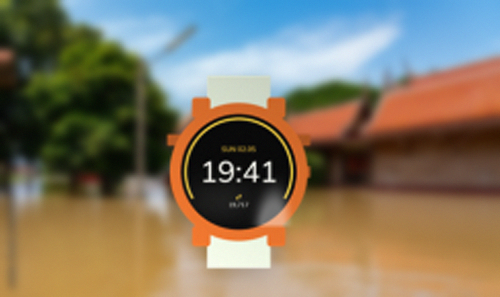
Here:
19,41
